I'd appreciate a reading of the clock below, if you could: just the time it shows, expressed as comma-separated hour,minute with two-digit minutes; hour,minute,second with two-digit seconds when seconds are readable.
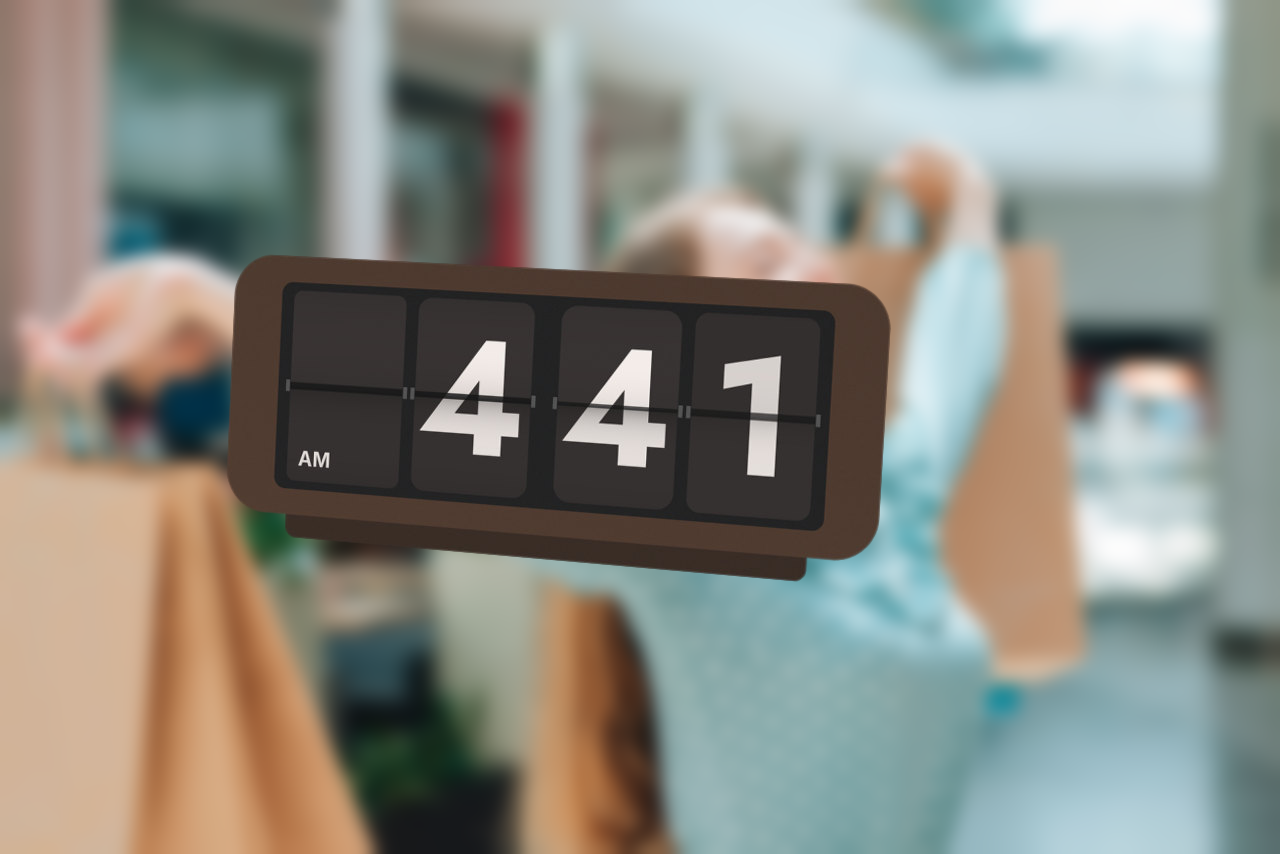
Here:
4,41
